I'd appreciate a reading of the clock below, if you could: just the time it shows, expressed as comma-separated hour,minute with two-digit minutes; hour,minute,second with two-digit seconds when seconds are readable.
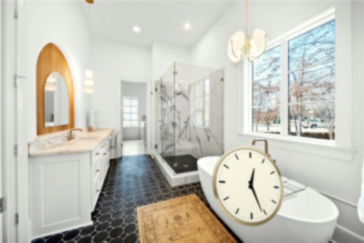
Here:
12,26
